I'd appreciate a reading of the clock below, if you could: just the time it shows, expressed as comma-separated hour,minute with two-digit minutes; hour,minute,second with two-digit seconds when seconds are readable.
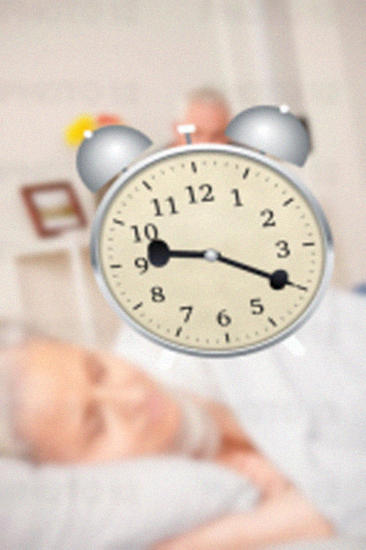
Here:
9,20
